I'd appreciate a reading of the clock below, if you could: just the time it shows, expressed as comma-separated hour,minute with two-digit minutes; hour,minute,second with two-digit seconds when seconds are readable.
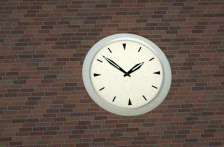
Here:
1,52
